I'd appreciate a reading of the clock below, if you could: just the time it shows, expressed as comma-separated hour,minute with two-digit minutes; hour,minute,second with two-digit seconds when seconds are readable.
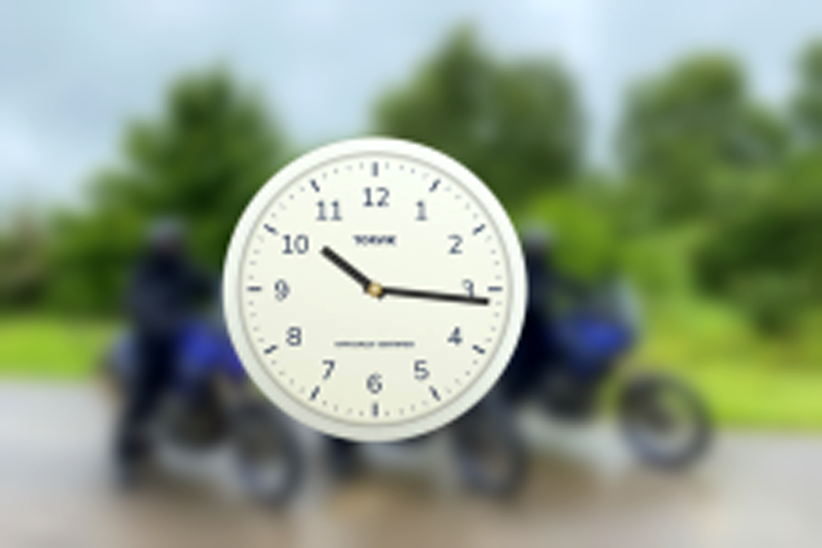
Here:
10,16
